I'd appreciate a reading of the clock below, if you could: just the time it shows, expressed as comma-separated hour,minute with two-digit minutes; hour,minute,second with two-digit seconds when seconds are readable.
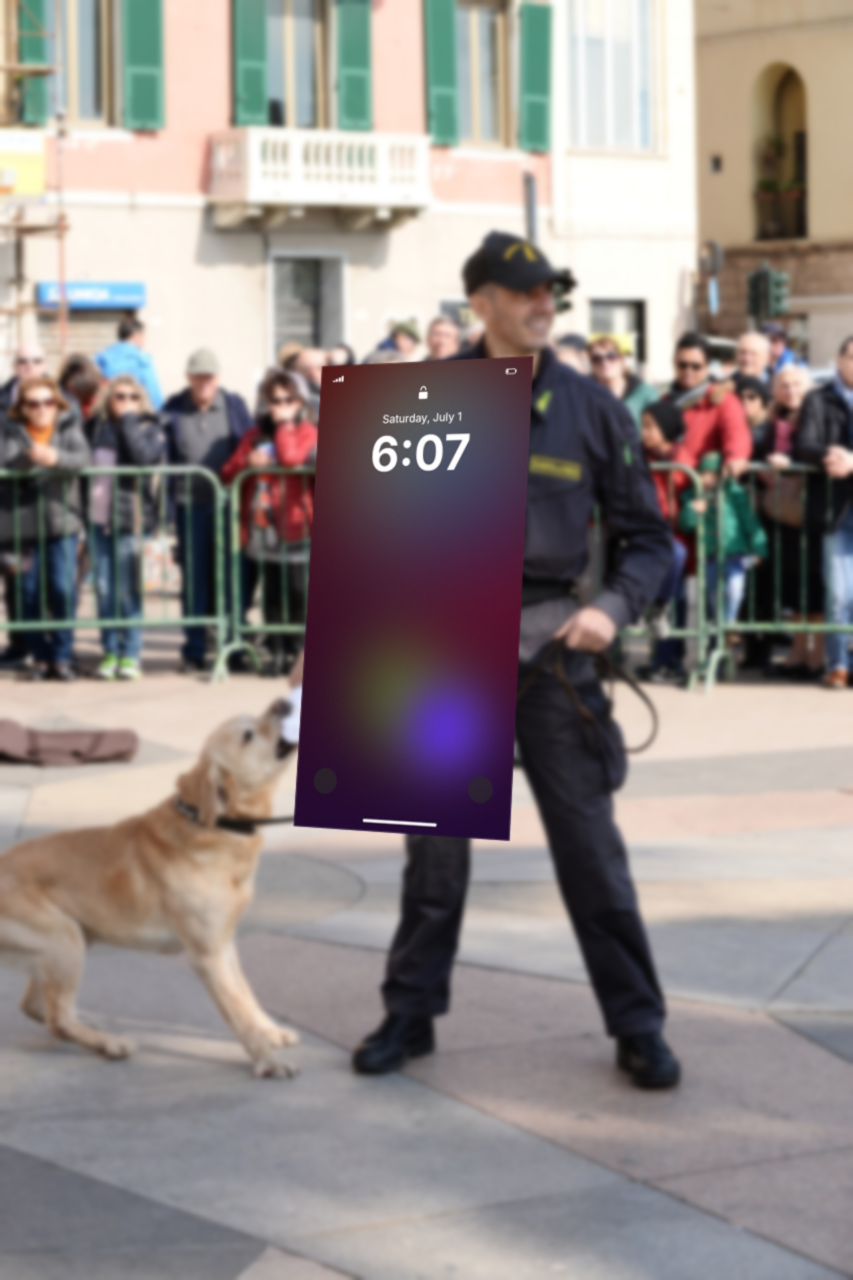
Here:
6,07
